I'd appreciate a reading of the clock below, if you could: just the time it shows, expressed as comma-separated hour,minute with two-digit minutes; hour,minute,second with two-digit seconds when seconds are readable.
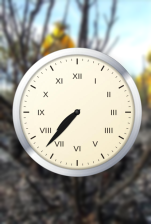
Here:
7,37
